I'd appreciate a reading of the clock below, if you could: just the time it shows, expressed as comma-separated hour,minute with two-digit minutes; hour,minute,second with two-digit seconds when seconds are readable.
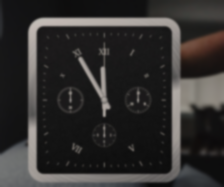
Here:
11,55
